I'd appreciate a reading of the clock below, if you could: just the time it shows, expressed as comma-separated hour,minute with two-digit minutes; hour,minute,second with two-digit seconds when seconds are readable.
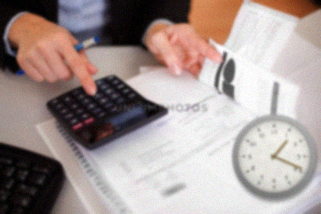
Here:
1,19
